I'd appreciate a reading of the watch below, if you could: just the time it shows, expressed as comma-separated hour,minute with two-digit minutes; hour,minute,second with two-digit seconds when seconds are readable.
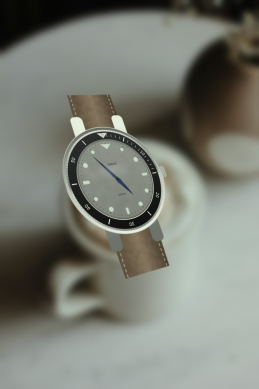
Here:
4,54
